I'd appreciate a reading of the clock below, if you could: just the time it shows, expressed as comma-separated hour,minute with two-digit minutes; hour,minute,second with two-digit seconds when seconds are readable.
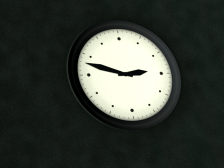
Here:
2,48
